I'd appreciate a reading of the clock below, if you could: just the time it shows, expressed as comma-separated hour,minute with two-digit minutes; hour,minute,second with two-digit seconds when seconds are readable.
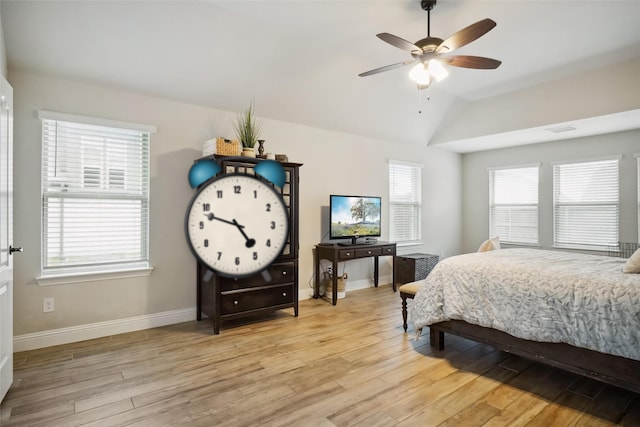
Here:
4,48
